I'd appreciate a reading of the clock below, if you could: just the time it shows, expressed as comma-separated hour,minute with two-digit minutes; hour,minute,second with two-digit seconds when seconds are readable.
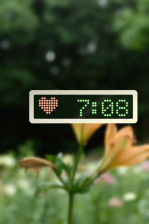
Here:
7,08
